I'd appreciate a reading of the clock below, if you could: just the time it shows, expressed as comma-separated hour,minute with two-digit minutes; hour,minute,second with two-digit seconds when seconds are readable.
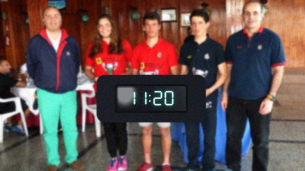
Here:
11,20
